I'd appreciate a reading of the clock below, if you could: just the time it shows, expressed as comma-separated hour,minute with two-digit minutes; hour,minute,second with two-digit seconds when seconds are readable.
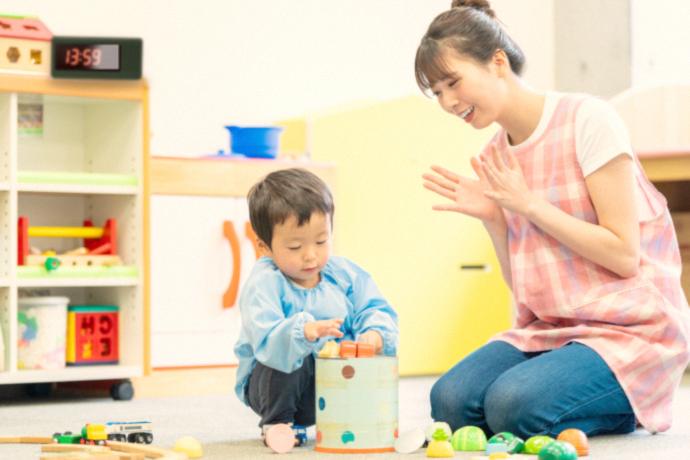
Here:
13,59
